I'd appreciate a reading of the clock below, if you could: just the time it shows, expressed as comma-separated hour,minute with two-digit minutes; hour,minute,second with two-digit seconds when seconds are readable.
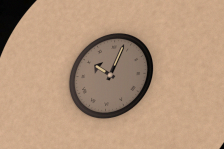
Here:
10,03
